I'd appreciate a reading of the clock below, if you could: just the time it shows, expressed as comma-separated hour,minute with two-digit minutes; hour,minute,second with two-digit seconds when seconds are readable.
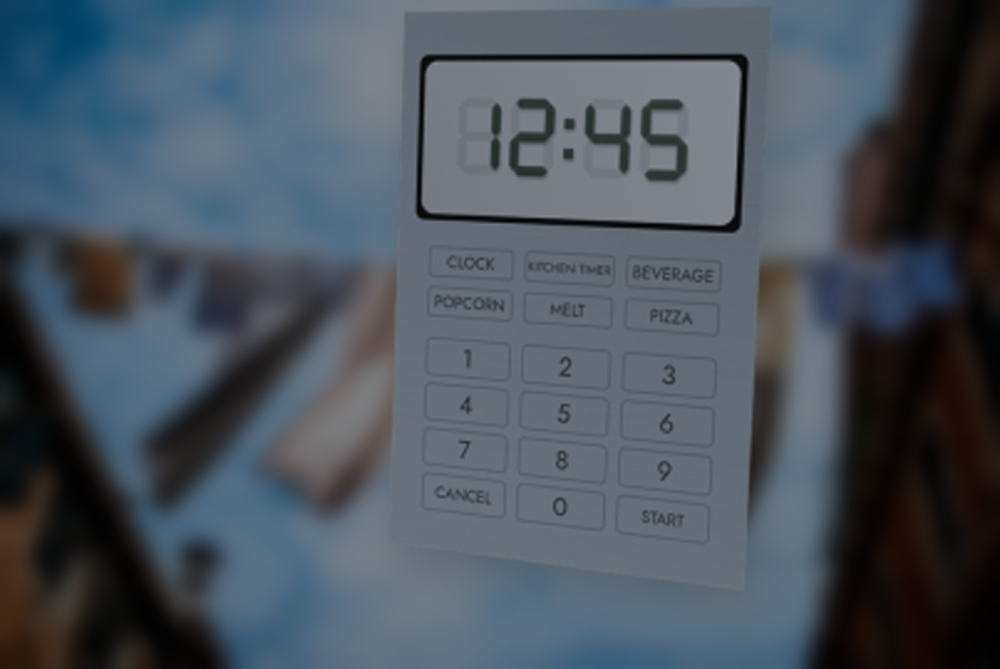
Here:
12,45
